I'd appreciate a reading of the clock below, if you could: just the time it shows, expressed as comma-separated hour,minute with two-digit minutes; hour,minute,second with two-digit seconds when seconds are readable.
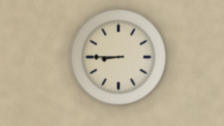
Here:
8,45
